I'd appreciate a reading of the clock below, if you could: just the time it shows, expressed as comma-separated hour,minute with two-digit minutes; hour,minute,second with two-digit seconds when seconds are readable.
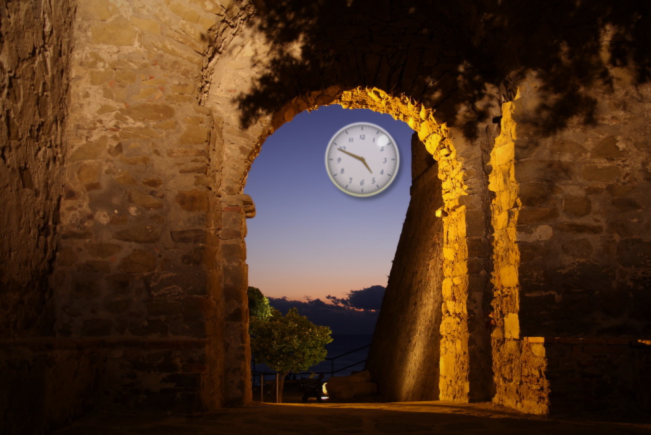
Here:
4,49
